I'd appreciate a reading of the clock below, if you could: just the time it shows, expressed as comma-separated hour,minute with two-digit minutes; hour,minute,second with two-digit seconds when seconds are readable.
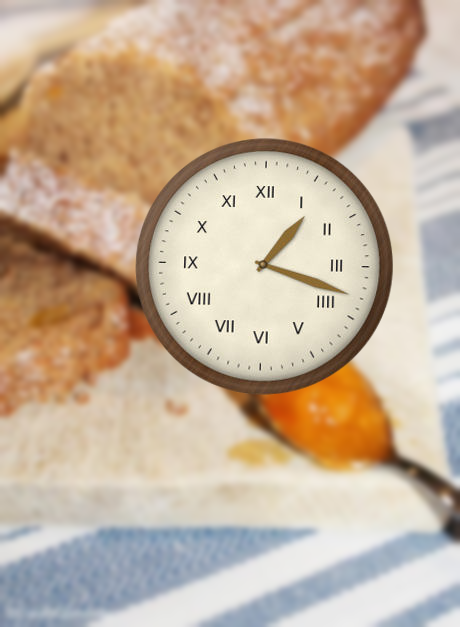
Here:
1,18
